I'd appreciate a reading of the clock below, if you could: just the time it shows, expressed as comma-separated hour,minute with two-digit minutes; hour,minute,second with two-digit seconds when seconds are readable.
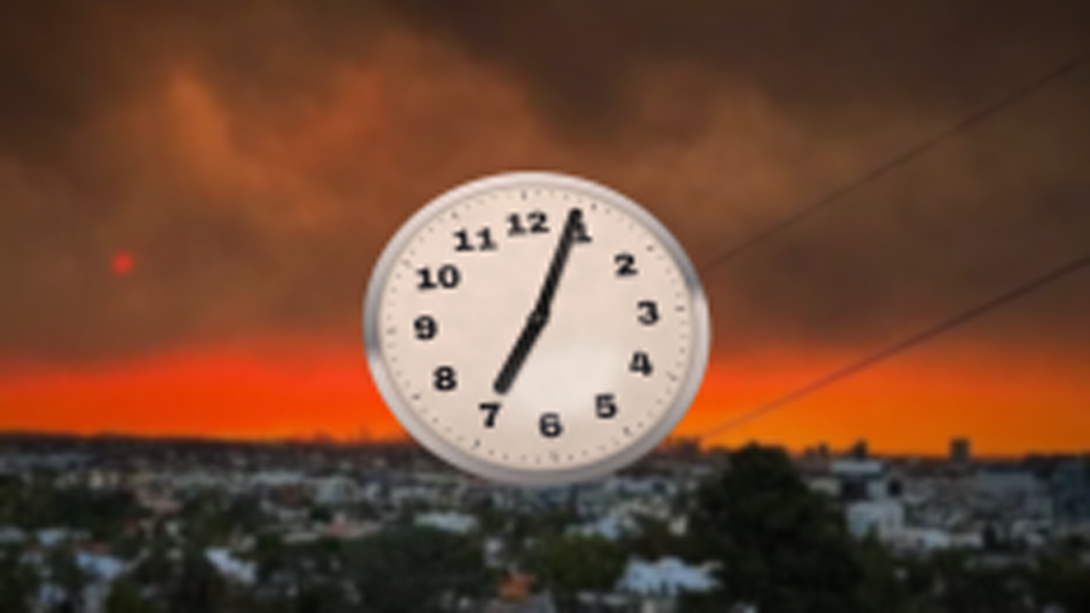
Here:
7,04
